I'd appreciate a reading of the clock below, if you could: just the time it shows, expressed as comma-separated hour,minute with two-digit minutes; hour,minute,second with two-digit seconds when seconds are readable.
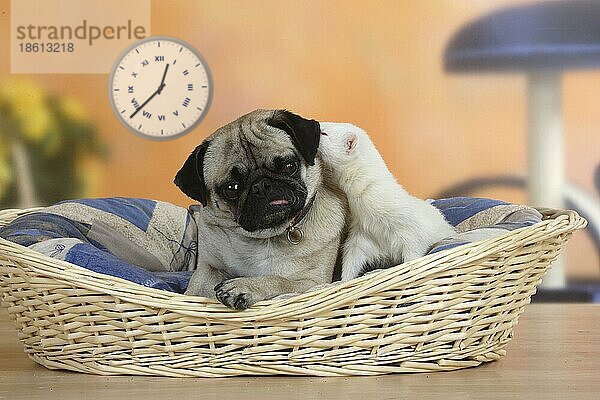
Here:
12,38
